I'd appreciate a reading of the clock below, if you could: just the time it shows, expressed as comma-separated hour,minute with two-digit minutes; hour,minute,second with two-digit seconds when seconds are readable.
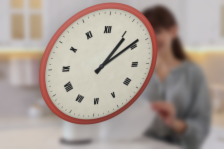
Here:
1,09
